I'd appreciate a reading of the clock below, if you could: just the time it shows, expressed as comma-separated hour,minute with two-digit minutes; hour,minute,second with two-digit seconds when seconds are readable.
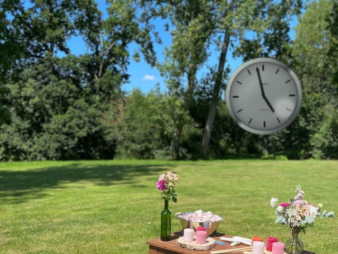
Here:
4,58
